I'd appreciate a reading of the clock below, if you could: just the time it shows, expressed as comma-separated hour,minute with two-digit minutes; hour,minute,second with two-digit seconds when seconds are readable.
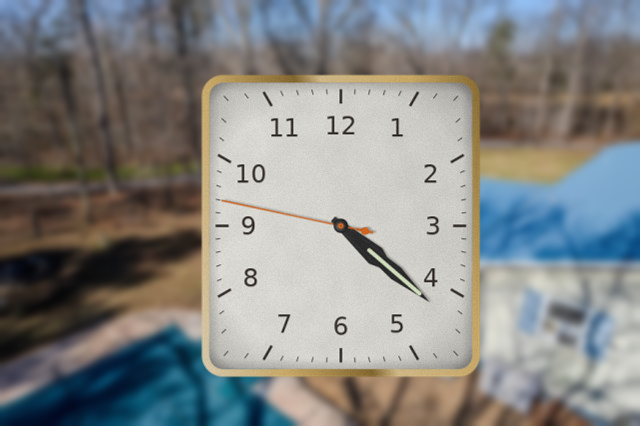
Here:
4,21,47
